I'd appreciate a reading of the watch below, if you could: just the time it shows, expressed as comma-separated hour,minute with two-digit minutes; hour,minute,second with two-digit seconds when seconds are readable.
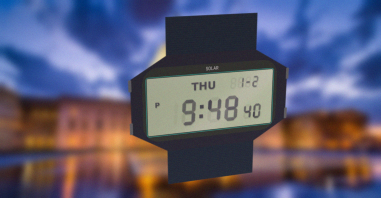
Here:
9,48,40
